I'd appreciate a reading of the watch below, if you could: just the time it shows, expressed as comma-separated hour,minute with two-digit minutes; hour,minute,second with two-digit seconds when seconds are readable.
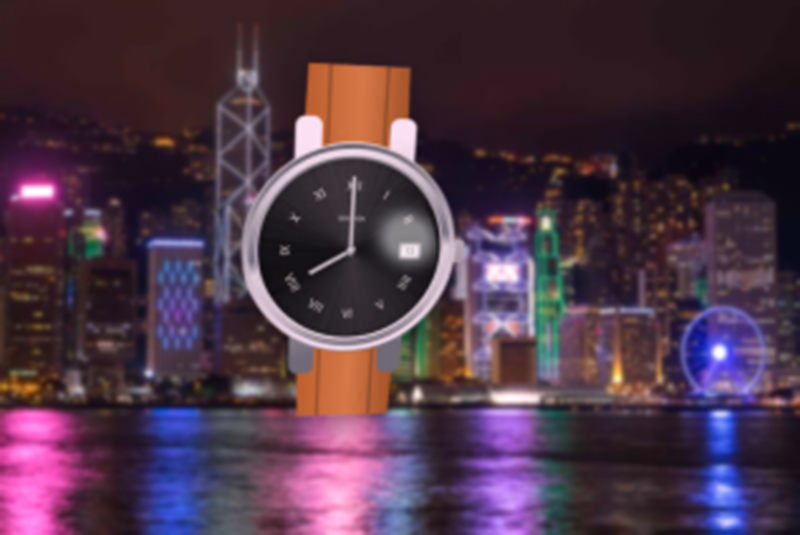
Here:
8,00
